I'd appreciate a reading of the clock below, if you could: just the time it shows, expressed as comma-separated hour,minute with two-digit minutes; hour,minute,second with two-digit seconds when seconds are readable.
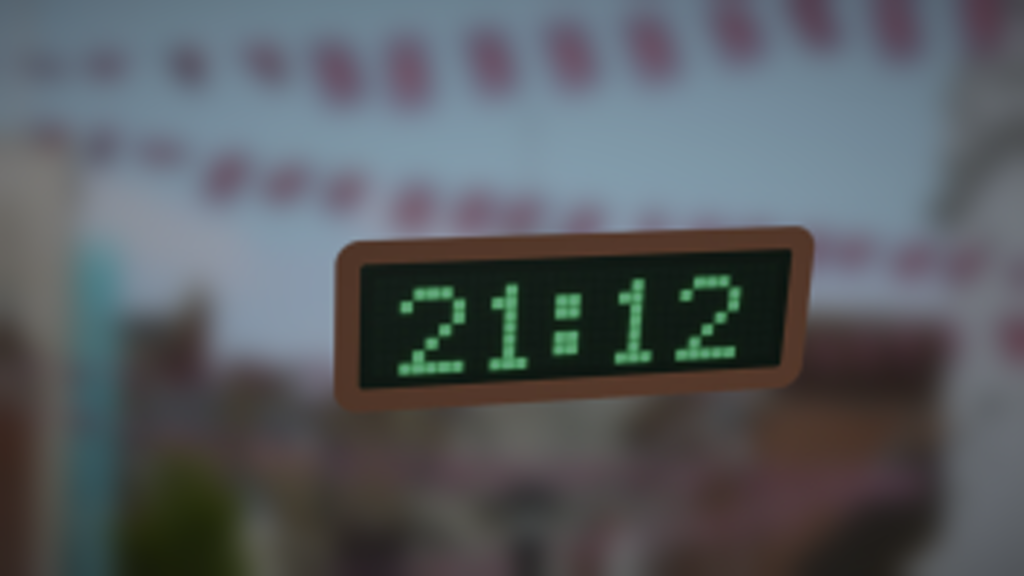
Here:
21,12
